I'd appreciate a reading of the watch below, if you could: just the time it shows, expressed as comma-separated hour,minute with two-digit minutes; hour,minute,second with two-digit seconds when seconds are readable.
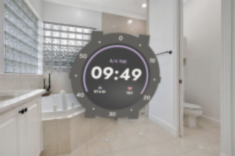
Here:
9,49
